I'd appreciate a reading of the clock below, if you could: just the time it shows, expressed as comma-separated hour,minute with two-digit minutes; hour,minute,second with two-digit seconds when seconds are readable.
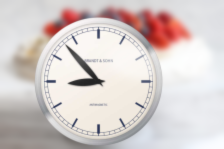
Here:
8,53
